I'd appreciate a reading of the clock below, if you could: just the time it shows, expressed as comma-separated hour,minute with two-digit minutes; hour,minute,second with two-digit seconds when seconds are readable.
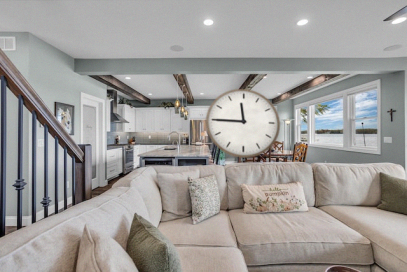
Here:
11,45
